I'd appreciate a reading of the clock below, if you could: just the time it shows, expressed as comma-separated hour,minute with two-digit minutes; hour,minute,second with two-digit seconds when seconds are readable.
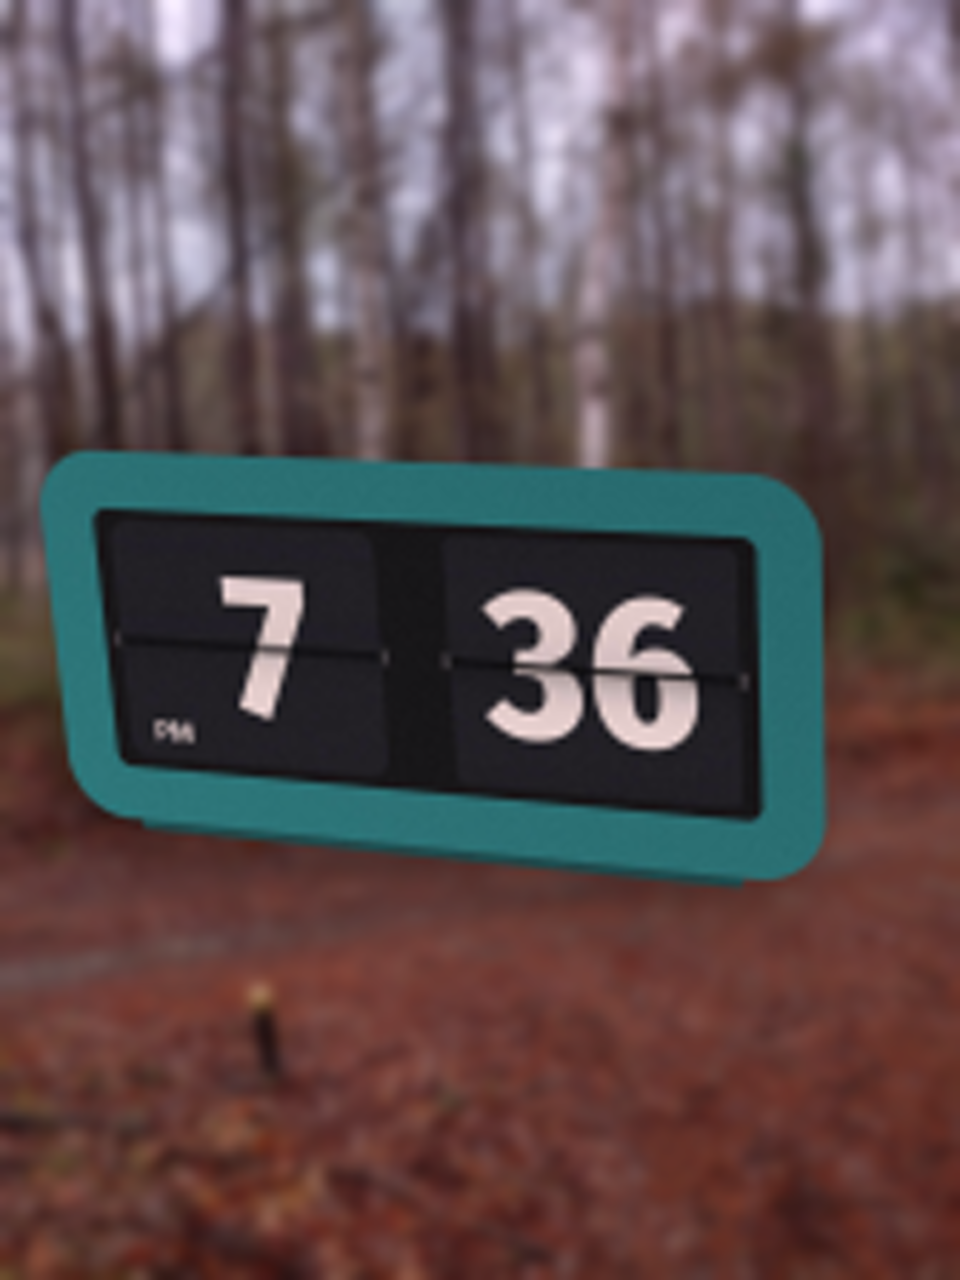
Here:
7,36
